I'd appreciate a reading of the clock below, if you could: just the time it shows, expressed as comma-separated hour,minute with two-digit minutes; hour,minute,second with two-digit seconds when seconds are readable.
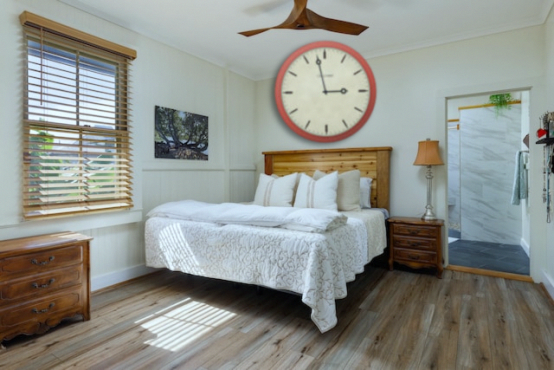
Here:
2,58
